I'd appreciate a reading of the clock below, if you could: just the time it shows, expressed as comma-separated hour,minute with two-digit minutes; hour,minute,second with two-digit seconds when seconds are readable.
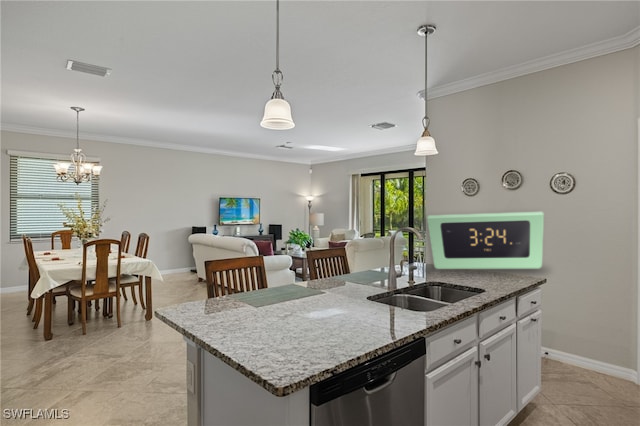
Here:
3,24
